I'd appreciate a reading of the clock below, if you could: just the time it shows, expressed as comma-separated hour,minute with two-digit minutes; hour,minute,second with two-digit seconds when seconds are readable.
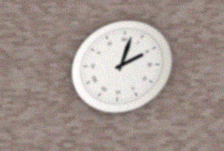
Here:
2,02
